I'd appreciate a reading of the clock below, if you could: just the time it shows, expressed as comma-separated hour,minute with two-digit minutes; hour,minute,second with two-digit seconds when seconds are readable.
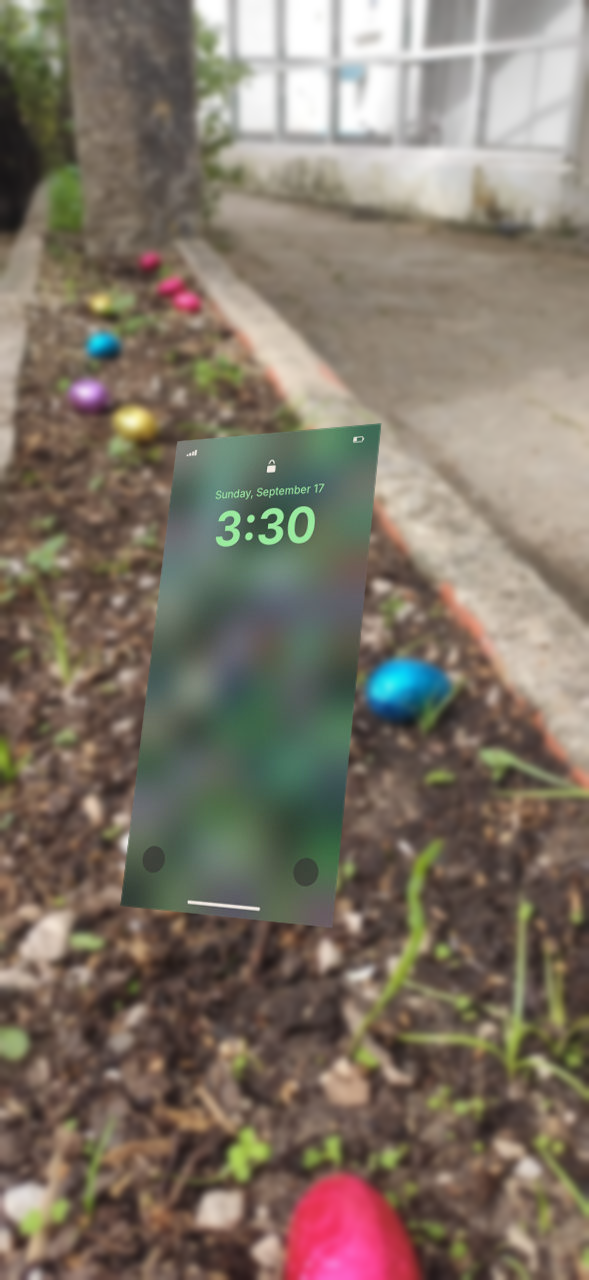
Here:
3,30
